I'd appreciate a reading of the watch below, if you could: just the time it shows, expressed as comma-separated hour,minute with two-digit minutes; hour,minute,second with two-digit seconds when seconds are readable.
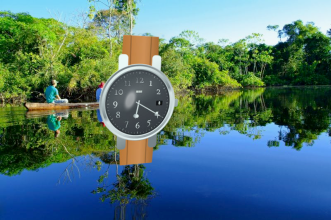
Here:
6,20
